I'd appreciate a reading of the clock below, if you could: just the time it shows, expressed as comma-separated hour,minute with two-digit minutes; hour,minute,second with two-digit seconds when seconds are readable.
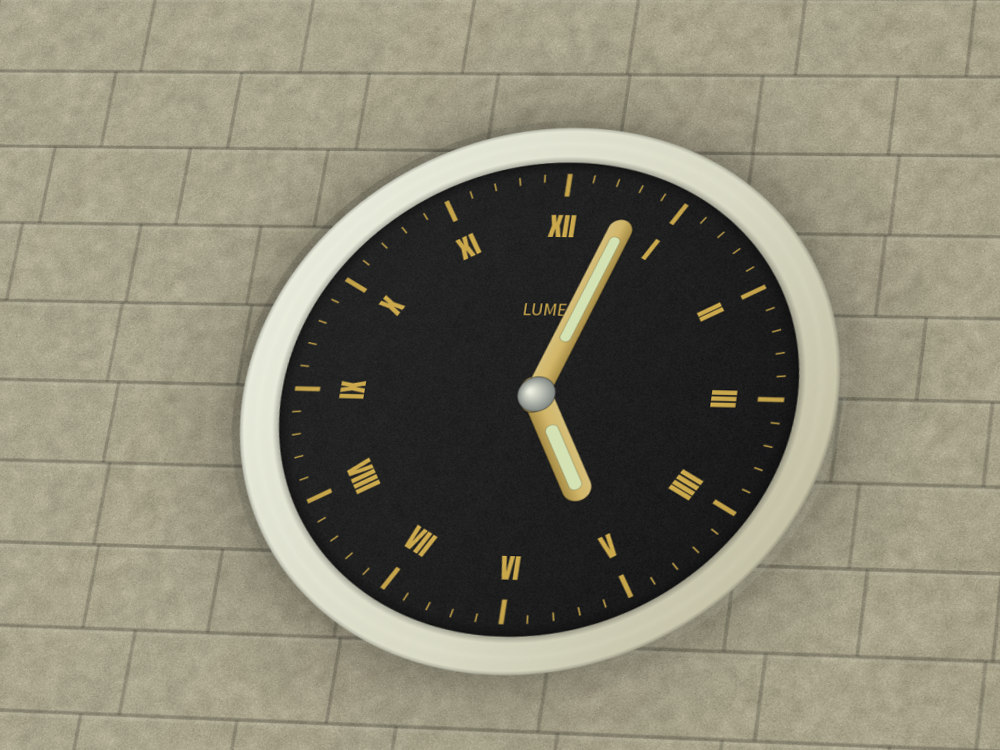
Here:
5,03
